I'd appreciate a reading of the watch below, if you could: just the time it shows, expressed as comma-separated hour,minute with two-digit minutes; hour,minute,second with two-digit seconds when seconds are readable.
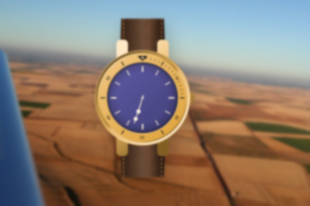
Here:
6,33
